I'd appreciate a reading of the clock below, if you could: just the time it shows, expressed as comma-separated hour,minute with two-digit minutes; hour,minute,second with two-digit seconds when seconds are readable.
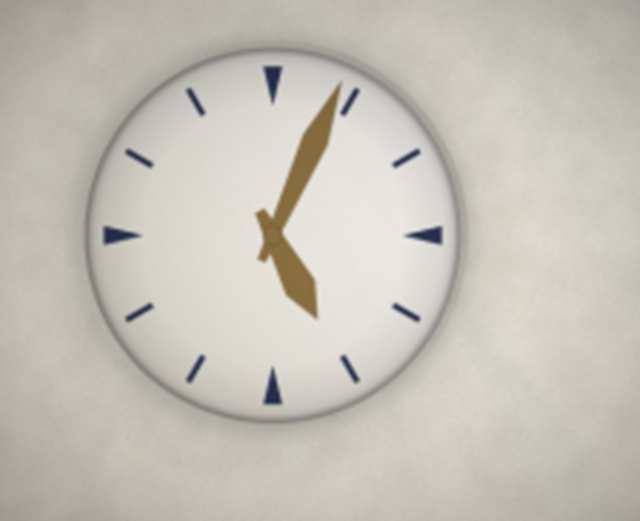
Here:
5,04
